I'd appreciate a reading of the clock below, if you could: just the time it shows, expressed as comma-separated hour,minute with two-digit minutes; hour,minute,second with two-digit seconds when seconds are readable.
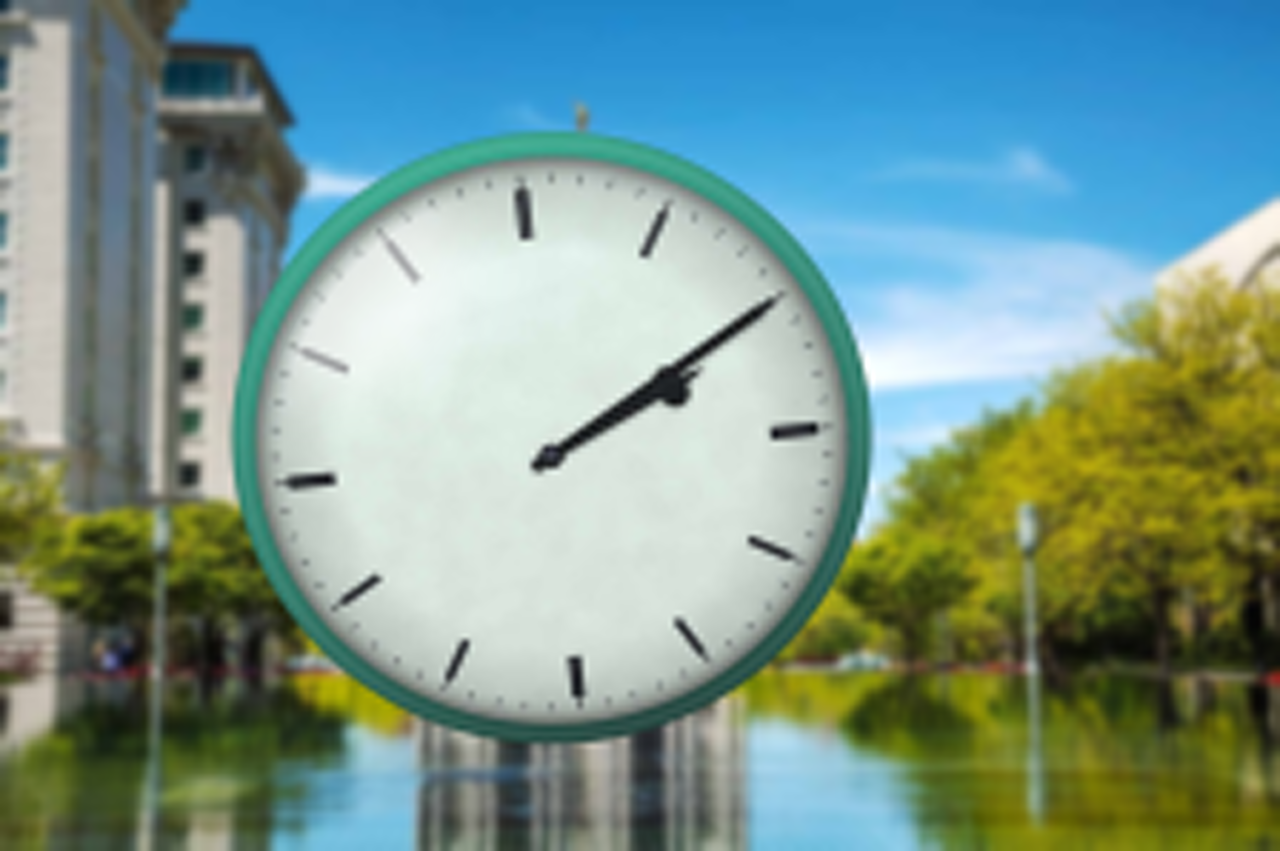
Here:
2,10
